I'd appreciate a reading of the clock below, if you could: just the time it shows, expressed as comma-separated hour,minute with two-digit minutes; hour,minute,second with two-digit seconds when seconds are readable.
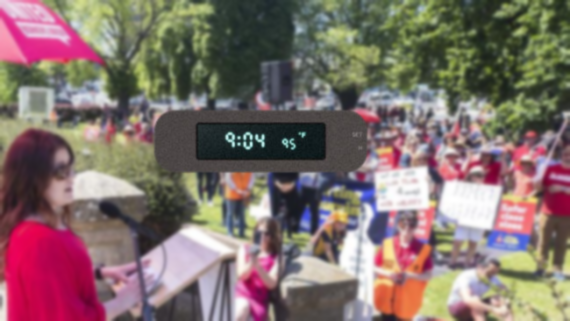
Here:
9,04
